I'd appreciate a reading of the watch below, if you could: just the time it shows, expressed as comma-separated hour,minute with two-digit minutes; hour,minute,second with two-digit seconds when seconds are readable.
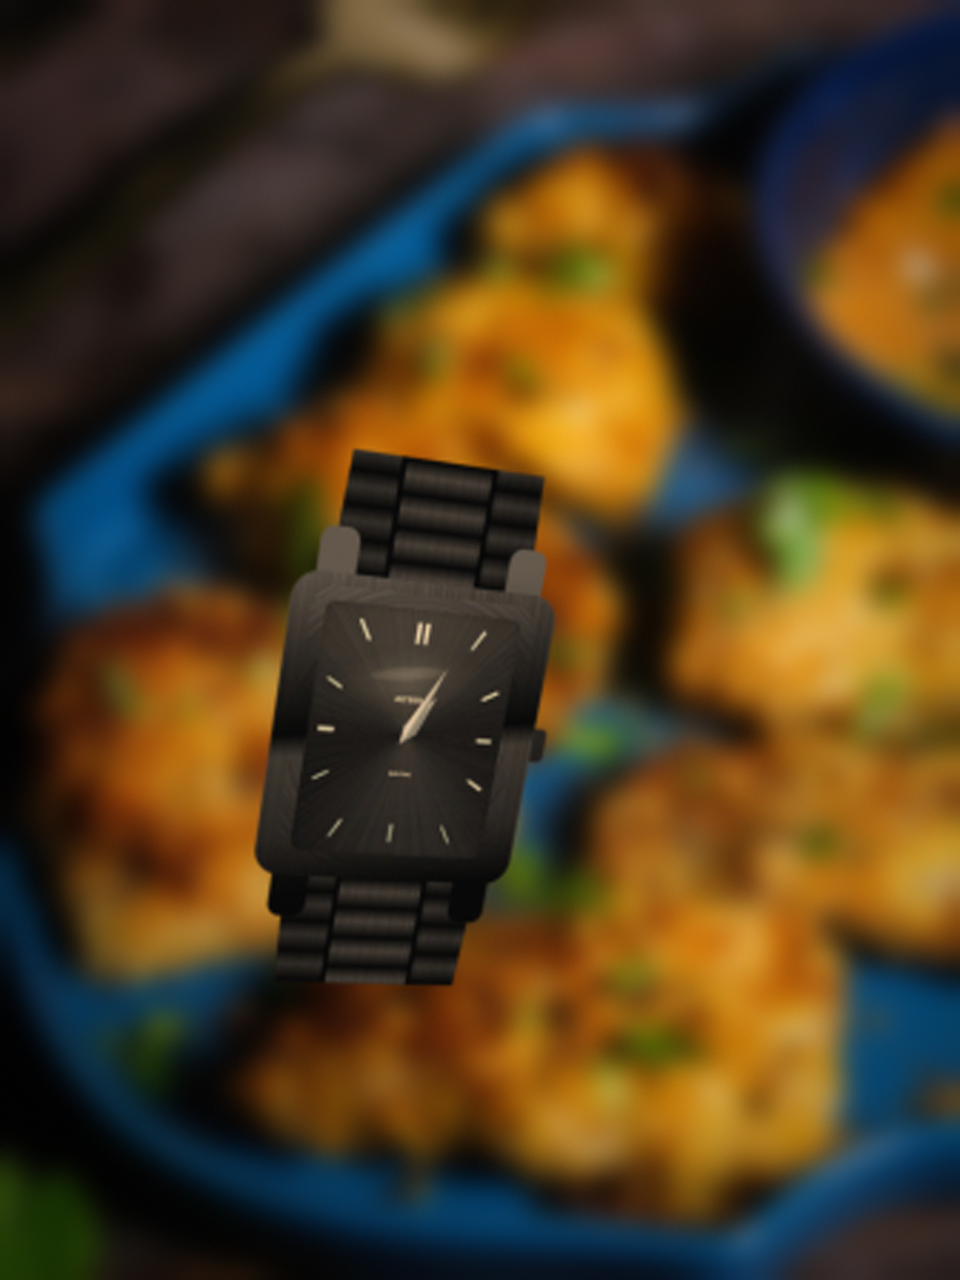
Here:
1,04
